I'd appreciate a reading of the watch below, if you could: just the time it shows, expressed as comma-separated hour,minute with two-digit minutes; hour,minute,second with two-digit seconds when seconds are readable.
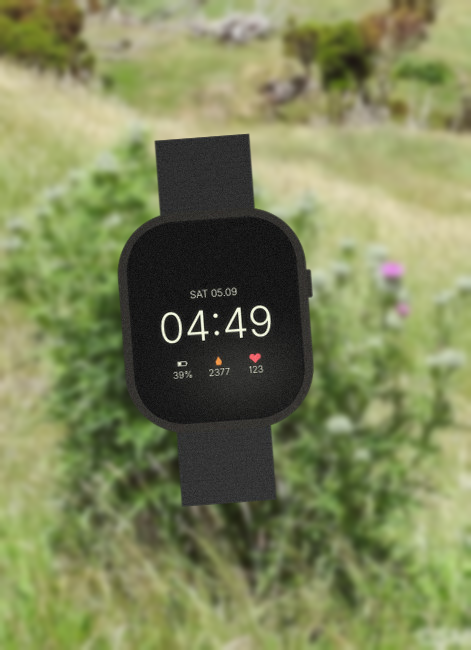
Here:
4,49
